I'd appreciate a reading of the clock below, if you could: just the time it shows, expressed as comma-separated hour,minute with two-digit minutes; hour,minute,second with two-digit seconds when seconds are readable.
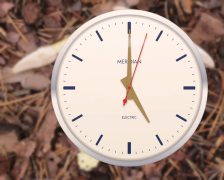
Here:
5,00,03
